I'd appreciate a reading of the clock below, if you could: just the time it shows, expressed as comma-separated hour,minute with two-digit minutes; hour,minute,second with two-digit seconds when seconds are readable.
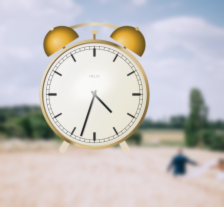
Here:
4,33
